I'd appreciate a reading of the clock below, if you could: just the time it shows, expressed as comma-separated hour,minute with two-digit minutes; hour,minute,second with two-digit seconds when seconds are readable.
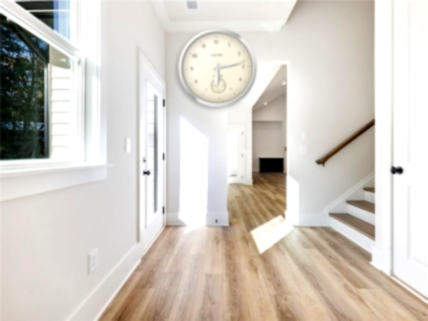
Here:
6,13
